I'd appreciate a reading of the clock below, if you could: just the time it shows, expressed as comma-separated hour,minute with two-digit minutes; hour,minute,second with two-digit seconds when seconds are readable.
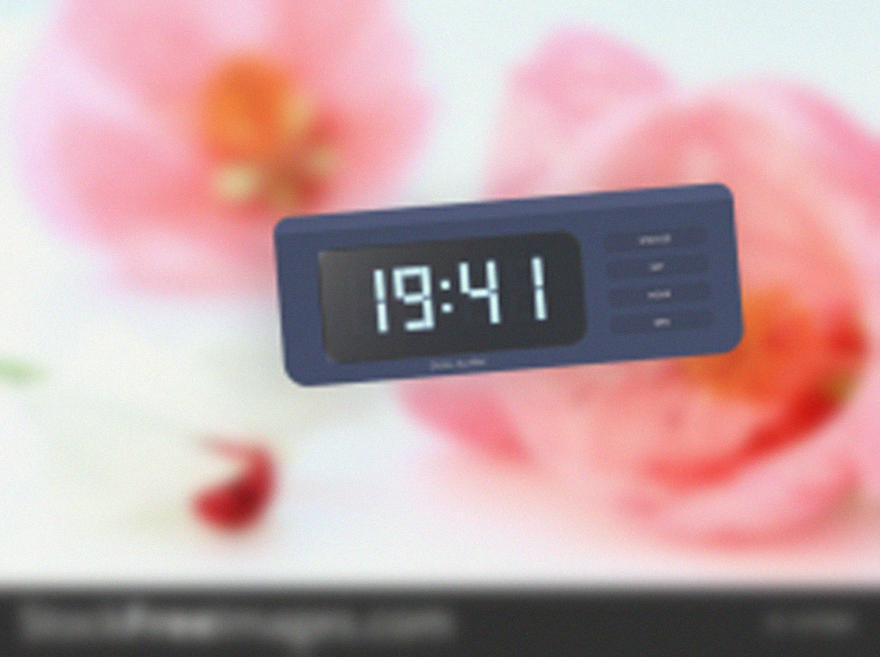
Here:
19,41
